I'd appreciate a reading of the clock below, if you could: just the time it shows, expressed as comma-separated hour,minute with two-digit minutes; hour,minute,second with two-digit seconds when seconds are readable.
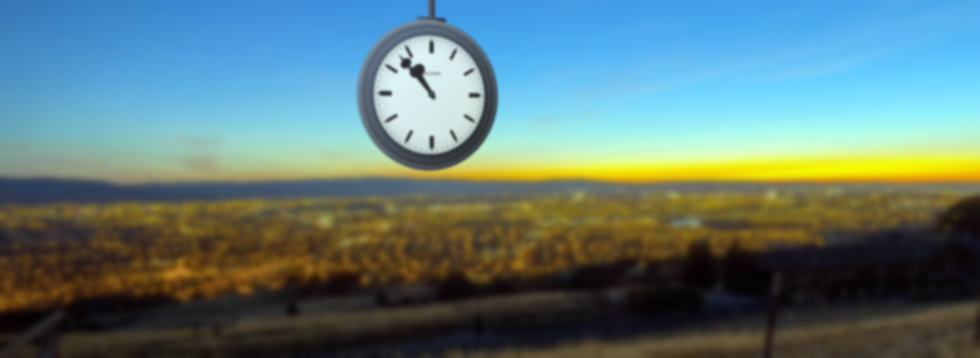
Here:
10,53
